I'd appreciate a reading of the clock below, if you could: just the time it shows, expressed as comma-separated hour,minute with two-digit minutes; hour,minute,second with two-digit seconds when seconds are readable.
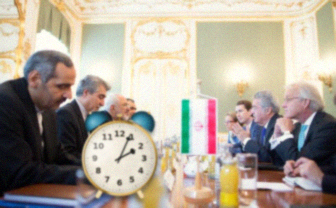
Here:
2,04
